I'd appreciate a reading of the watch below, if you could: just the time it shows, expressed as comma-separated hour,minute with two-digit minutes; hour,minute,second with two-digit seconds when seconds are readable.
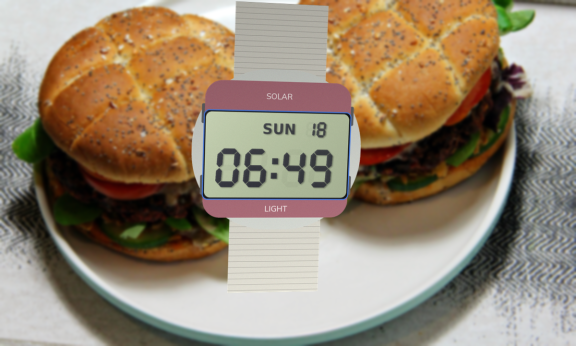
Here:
6,49
